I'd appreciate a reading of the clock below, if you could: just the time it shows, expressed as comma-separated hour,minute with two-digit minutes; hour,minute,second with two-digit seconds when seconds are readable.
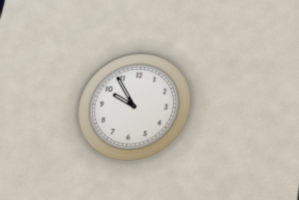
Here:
9,54
